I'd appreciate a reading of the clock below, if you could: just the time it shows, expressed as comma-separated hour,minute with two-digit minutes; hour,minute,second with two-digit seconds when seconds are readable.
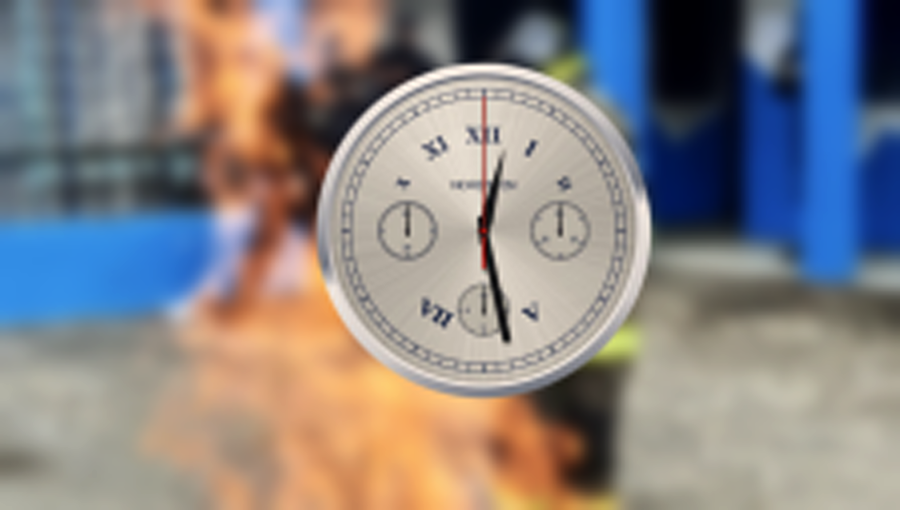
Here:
12,28
